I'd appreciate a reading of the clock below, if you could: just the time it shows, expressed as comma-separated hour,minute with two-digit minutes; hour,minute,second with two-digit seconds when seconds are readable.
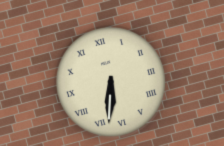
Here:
6,33
